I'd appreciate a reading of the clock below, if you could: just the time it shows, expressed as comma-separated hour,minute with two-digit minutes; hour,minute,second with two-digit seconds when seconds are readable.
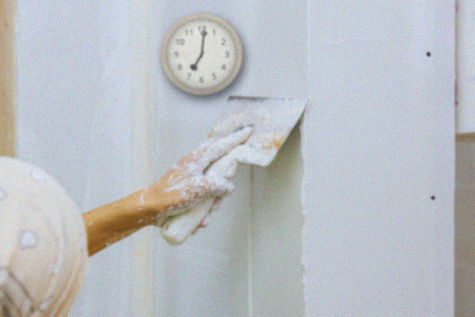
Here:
7,01
